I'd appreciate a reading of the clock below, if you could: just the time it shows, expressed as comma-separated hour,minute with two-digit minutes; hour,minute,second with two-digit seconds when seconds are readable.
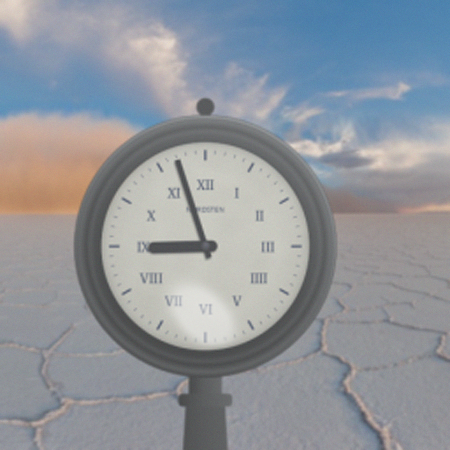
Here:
8,57
